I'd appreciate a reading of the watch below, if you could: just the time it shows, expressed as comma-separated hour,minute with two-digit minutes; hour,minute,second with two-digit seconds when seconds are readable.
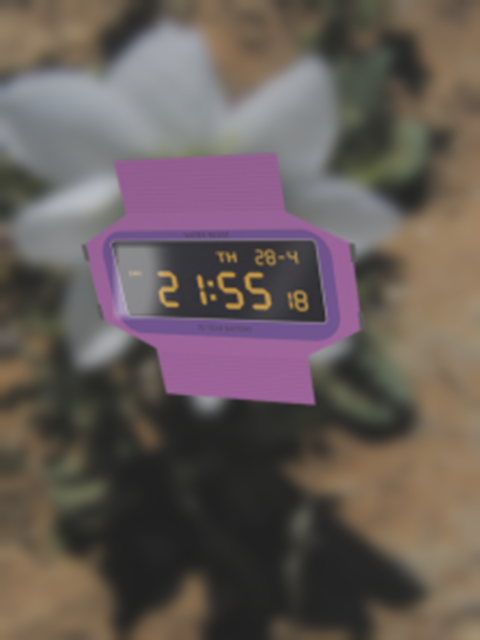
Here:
21,55,18
